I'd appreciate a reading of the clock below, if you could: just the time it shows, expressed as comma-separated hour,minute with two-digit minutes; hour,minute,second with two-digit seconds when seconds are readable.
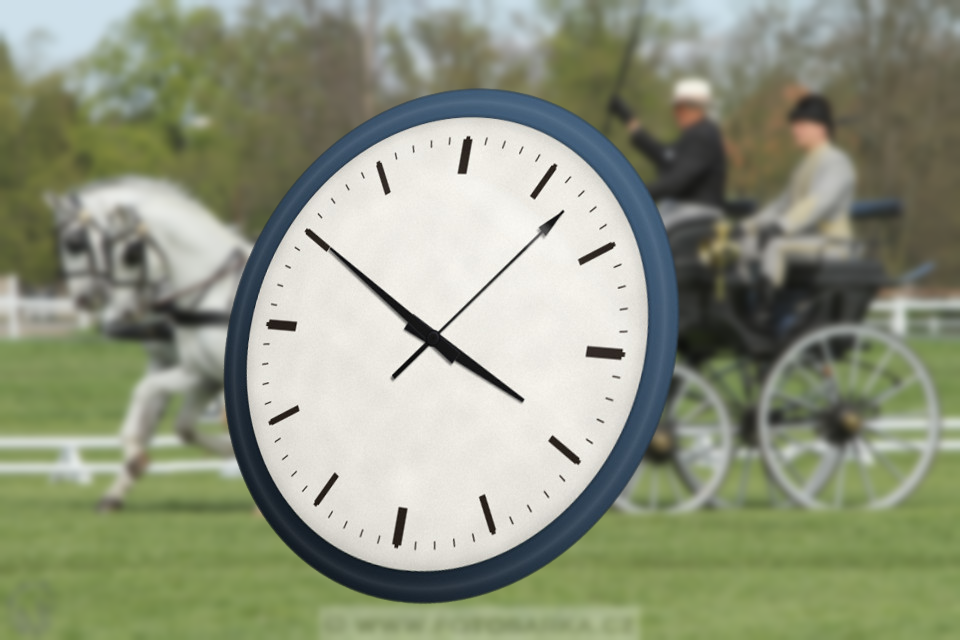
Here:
3,50,07
